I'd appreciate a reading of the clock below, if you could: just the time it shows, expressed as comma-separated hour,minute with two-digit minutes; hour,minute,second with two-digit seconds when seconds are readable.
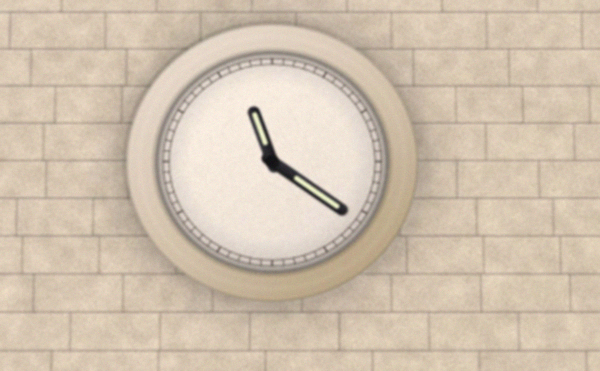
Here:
11,21
